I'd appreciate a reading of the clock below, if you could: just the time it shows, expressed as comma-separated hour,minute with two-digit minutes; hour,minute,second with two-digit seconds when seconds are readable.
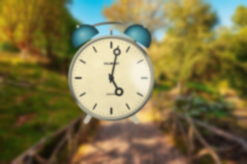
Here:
5,02
